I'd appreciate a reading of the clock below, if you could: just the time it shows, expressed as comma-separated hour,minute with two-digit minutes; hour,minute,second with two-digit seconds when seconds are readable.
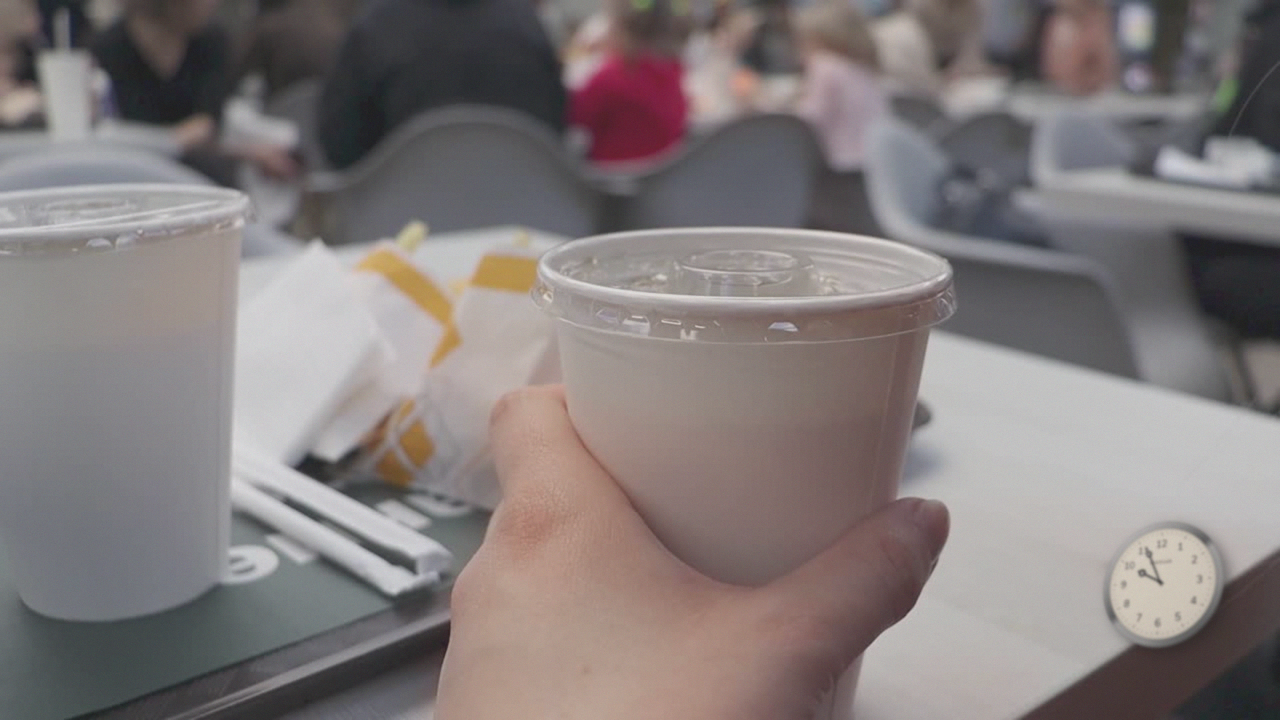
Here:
9,56
